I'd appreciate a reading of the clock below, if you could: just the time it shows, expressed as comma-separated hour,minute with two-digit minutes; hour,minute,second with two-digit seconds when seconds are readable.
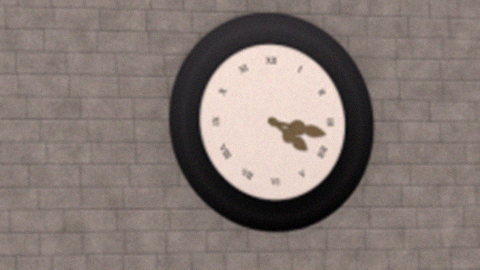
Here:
4,17
